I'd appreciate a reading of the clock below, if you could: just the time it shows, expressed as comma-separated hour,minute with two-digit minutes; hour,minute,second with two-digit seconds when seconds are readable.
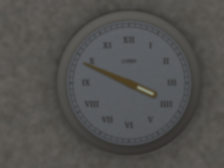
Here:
3,49
